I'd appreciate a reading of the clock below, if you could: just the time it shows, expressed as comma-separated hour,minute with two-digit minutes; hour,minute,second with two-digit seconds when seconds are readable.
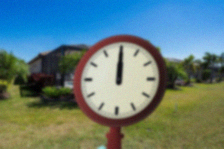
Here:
12,00
